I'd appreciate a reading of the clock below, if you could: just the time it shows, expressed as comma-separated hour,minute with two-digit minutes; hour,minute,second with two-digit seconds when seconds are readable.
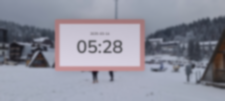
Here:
5,28
